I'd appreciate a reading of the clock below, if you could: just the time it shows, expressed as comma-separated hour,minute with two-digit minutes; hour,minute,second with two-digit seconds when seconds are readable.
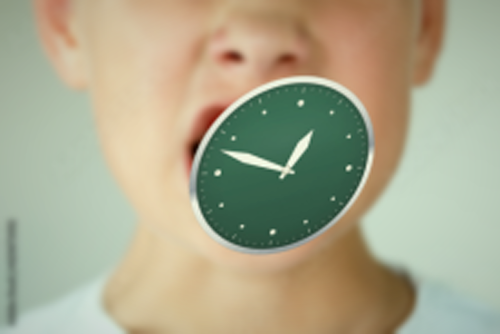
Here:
12,48
